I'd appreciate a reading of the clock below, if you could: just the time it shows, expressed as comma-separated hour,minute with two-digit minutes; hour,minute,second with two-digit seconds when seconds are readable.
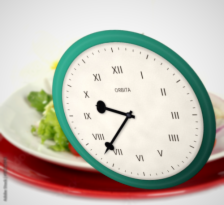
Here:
9,37
